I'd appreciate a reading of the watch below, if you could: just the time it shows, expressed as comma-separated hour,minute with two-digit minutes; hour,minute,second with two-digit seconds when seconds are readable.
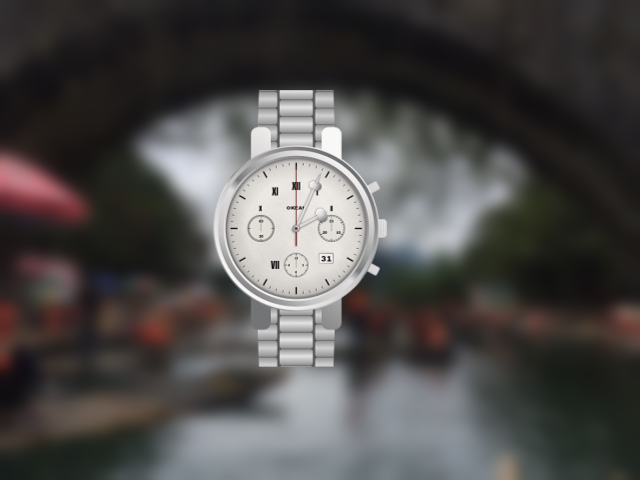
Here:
2,04
